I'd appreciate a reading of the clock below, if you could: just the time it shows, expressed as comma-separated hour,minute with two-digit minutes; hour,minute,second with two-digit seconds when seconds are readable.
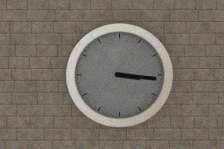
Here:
3,16
